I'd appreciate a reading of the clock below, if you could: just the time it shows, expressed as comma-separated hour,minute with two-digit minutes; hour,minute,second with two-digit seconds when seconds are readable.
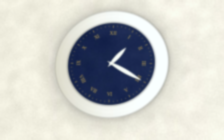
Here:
1,20
